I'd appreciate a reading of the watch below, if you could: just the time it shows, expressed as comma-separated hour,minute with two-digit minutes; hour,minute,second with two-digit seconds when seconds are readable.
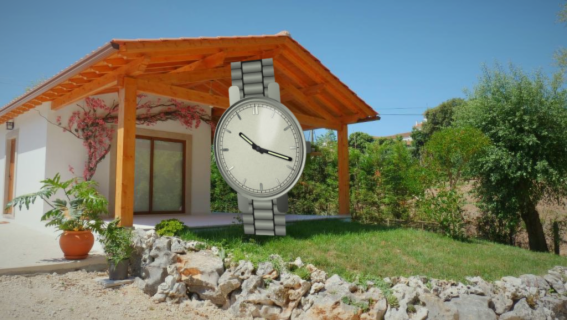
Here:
10,18
